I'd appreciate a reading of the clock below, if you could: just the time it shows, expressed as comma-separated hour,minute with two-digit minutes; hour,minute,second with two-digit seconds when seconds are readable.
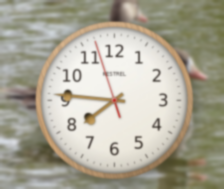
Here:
7,45,57
